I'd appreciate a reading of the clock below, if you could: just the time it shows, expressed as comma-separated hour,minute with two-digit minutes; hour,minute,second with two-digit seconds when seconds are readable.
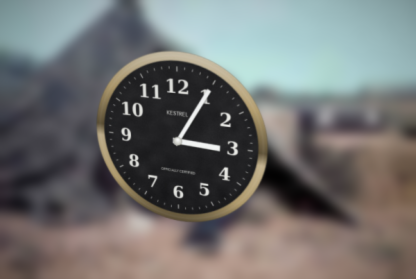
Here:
3,05
